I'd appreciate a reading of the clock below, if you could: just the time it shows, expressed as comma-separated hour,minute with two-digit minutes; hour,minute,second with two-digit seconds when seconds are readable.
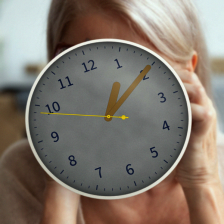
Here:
1,09,49
